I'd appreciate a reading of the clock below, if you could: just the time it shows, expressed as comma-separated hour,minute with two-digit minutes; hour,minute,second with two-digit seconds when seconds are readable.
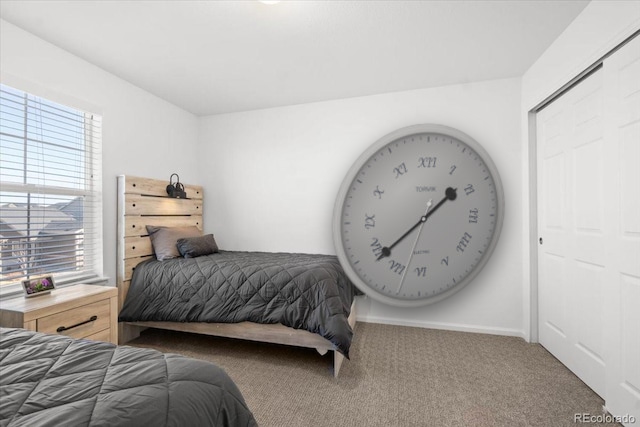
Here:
1,38,33
